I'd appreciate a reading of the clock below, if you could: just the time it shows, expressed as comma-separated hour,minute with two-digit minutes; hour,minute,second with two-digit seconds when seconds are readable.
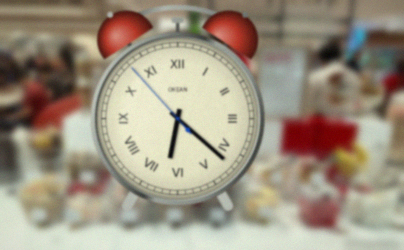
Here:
6,21,53
